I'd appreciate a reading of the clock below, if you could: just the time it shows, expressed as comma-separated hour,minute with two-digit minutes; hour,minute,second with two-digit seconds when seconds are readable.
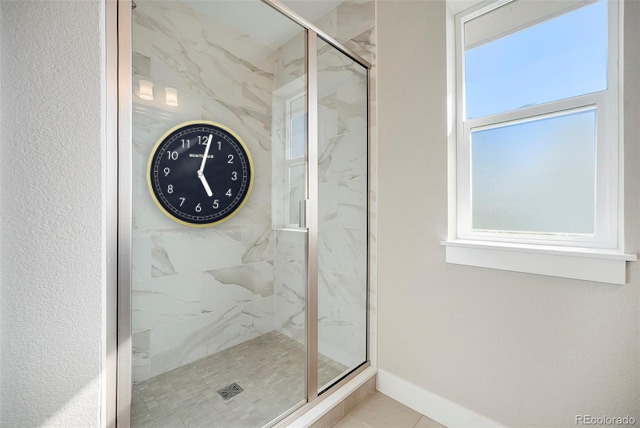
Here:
5,02
